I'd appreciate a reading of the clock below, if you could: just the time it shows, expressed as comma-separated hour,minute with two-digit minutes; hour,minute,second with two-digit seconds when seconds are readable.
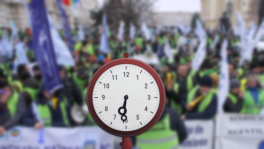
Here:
6,31
